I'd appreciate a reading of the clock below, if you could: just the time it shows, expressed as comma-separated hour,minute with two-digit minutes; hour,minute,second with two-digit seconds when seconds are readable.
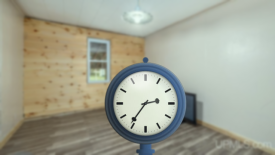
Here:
2,36
